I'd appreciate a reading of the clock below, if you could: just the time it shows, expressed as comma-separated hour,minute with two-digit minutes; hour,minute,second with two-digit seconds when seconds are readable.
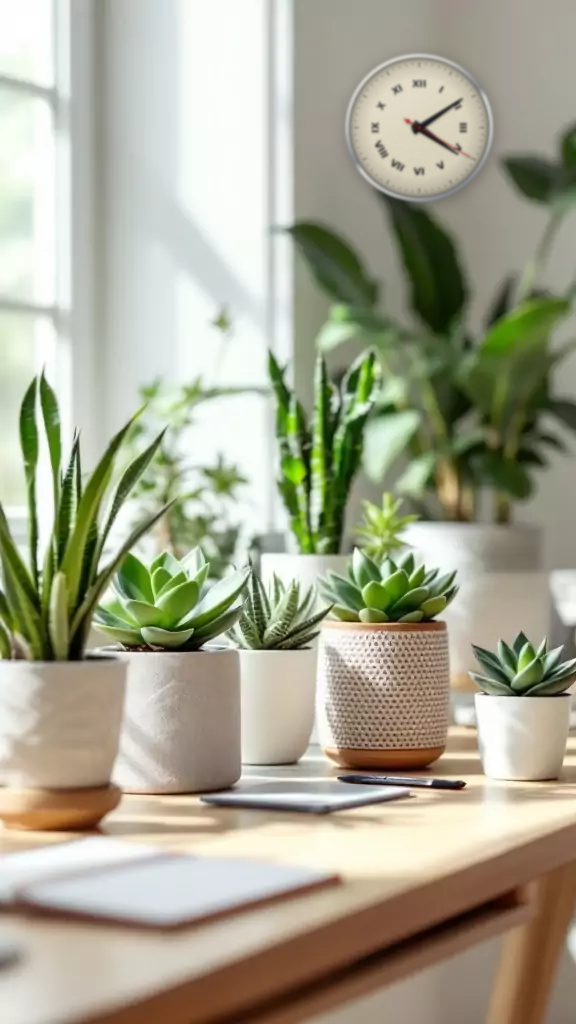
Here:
4,09,20
